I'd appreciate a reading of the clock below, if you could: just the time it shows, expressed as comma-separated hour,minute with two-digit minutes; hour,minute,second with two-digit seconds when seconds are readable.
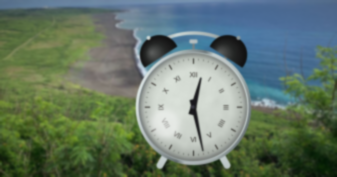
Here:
12,28
